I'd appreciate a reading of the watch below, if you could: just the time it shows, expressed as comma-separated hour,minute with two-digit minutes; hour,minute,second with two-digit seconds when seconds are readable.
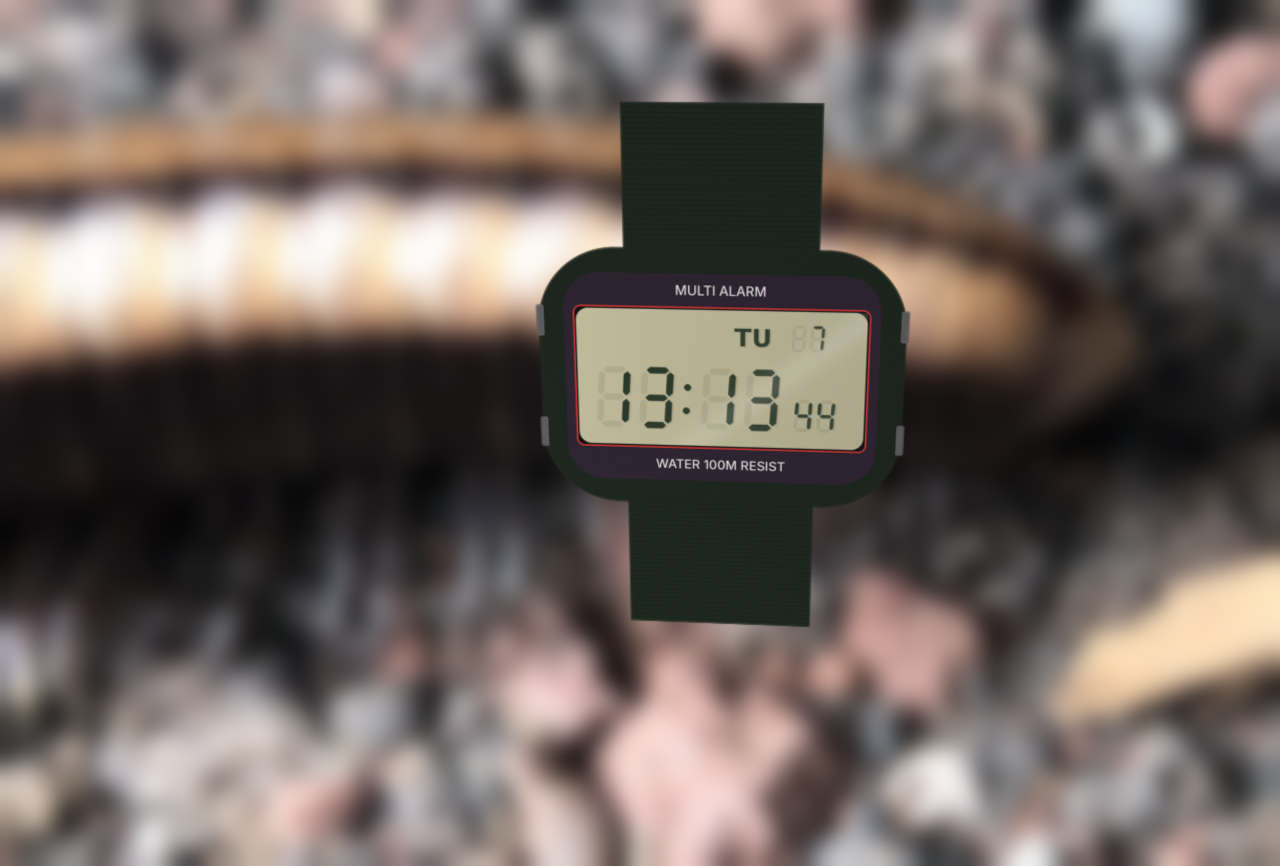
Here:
13,13,44
